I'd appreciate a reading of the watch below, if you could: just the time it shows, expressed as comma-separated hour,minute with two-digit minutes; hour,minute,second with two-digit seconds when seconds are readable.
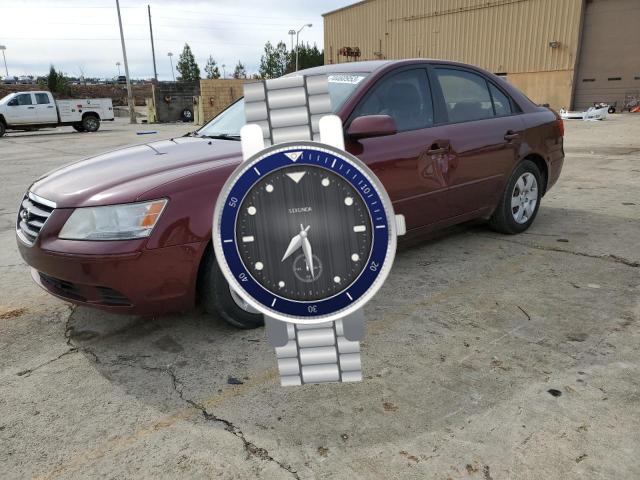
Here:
7,29
